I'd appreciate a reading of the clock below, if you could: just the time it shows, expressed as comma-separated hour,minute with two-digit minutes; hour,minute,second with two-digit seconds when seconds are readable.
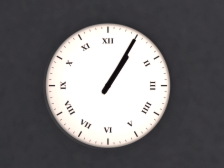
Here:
1,05
